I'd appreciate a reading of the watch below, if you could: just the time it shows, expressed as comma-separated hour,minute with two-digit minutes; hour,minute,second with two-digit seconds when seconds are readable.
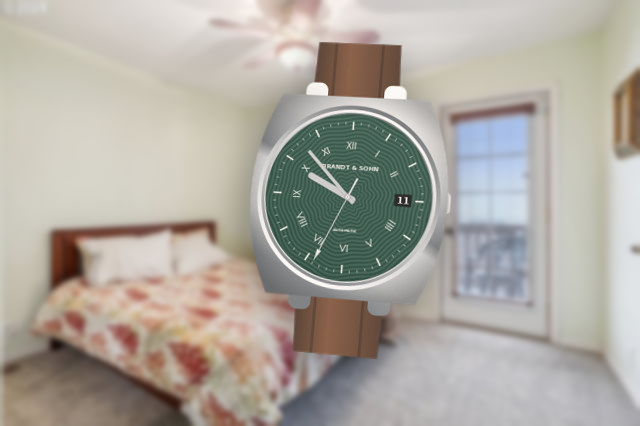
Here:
9,52,34
